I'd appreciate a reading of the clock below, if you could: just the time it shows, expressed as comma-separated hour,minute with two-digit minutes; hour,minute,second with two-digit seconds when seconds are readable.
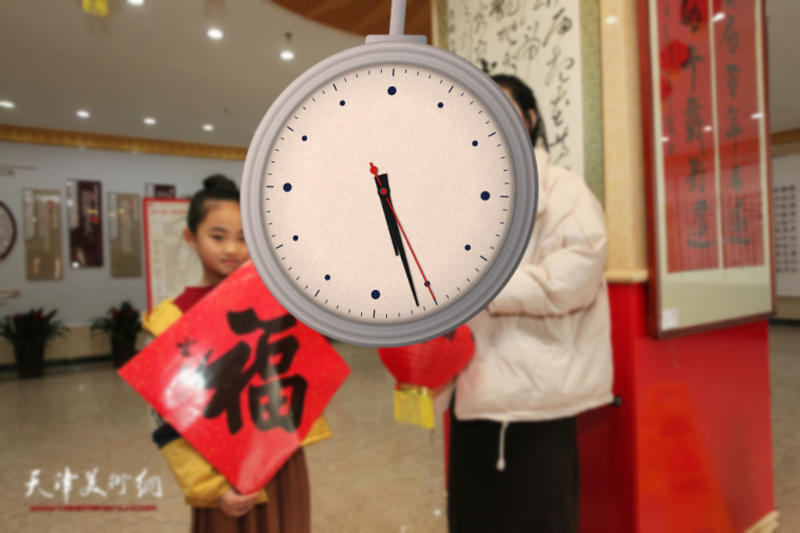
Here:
5,26,25
